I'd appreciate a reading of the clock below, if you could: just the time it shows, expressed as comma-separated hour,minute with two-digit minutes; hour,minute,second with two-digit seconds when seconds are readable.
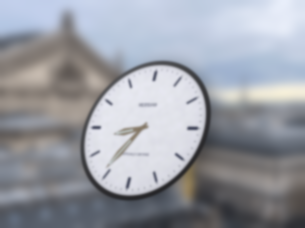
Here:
8,36
